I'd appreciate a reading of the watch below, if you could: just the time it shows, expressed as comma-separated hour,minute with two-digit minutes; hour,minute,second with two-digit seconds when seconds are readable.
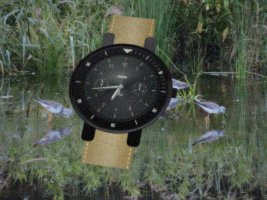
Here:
6,43
